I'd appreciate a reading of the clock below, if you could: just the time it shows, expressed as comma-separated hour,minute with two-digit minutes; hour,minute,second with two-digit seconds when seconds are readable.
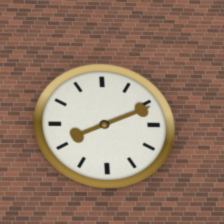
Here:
8,11
